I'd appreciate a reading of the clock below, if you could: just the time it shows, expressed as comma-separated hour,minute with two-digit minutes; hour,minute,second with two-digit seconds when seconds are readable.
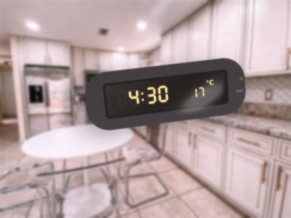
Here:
4,30
